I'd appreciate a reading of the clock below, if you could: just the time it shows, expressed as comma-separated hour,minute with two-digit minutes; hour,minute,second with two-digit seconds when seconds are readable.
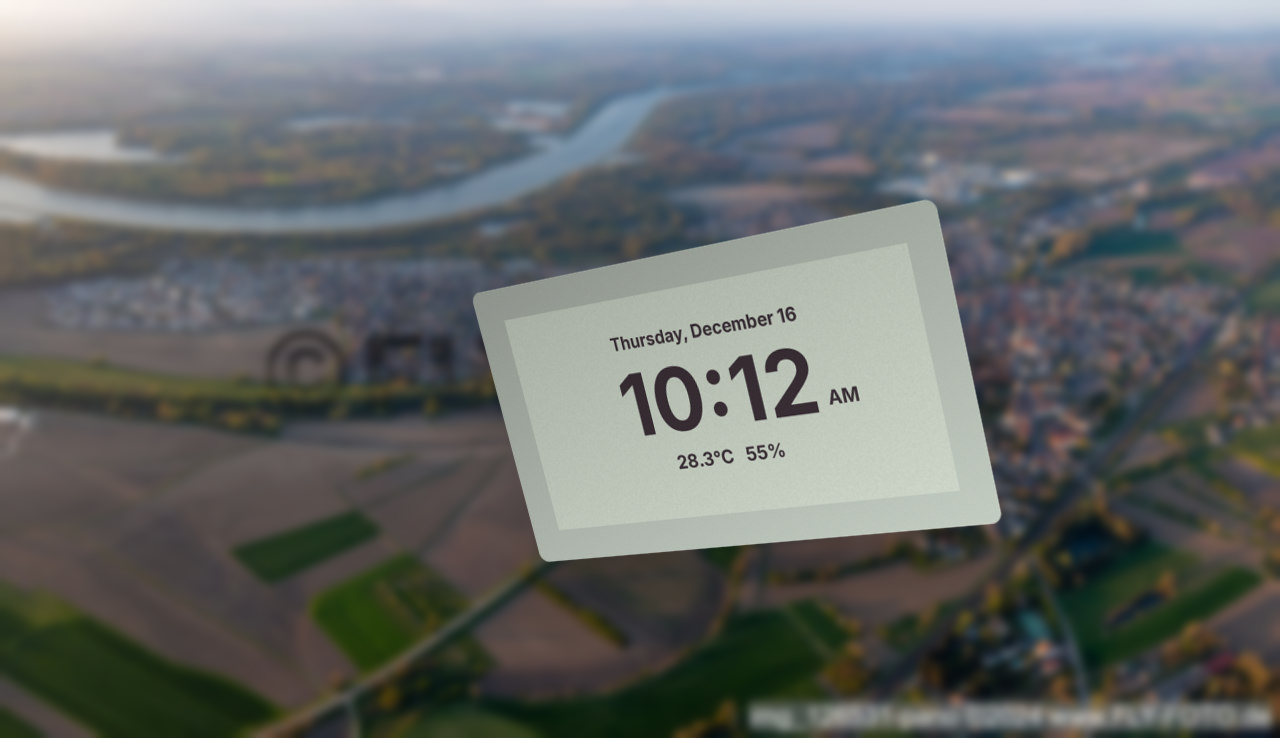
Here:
10,12
